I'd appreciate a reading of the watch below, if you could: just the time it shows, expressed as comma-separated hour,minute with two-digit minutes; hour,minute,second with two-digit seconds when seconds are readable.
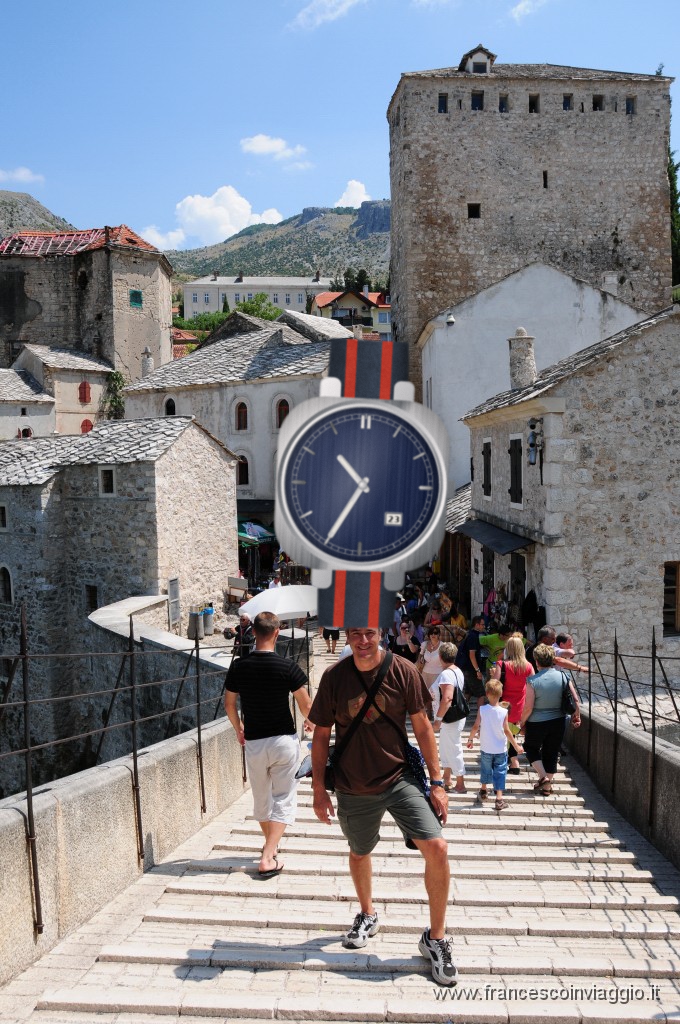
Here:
10,35
